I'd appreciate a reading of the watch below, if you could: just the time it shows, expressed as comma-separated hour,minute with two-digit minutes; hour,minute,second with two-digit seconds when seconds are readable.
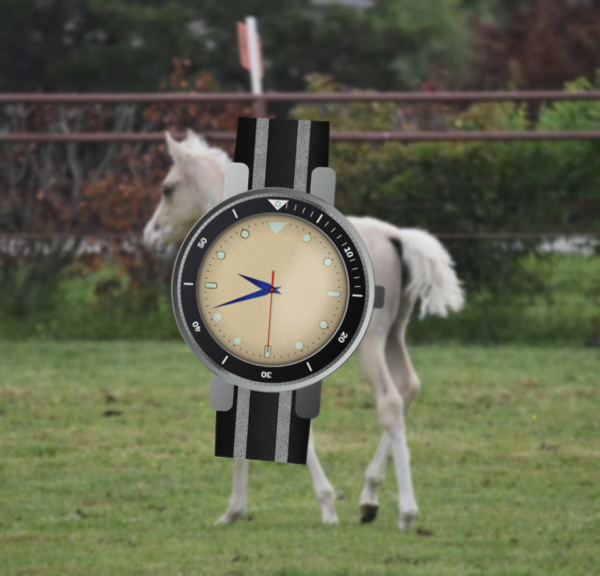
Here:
9,41,30
